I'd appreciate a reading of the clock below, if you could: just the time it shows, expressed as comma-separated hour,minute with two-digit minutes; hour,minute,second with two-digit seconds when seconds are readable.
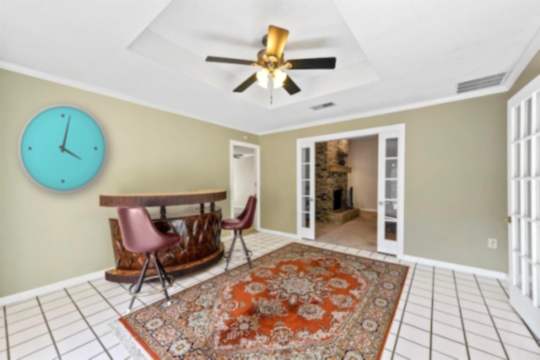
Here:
4,02
